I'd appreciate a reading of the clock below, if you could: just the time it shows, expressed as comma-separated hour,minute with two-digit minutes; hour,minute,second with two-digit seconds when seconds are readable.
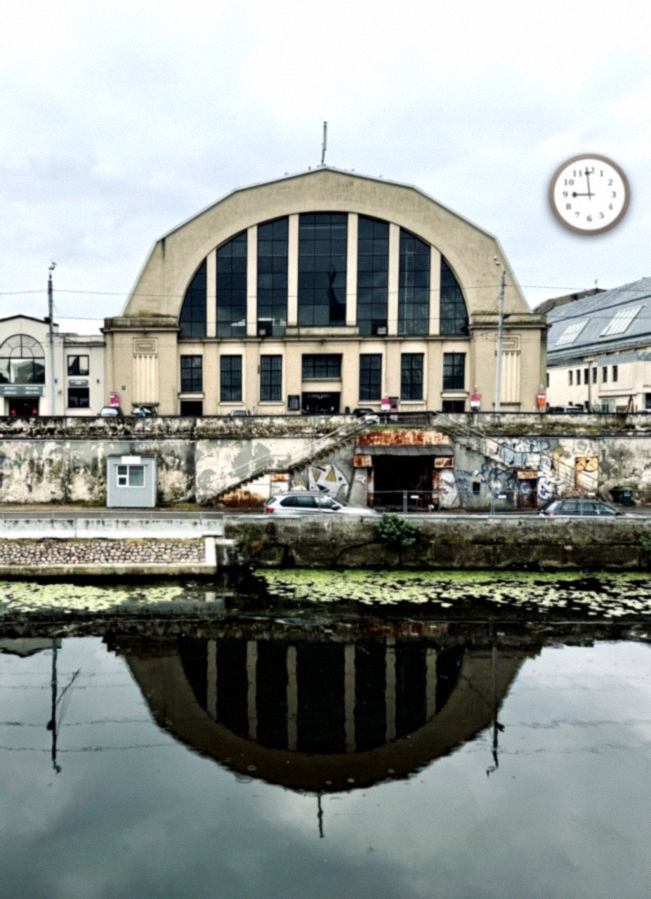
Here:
8,59
